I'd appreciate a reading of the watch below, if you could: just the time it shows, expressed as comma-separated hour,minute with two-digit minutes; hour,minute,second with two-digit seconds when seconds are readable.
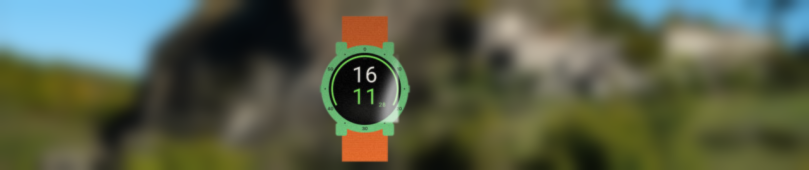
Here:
16,11
